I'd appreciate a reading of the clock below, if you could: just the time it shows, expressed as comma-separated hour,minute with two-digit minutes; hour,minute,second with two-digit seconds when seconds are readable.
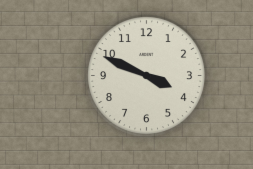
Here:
3,49
